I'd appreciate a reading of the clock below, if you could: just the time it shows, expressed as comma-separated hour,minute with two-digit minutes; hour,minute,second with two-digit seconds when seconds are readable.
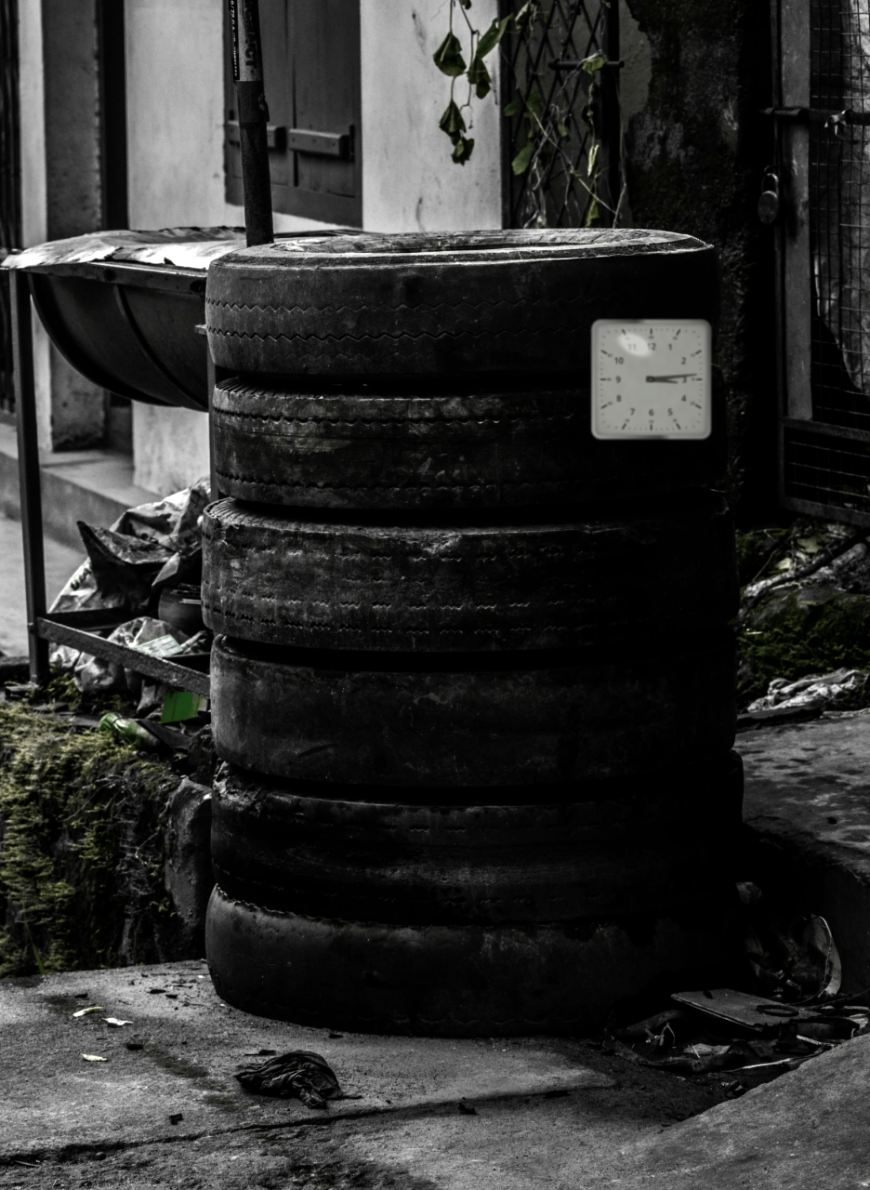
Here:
3,14
